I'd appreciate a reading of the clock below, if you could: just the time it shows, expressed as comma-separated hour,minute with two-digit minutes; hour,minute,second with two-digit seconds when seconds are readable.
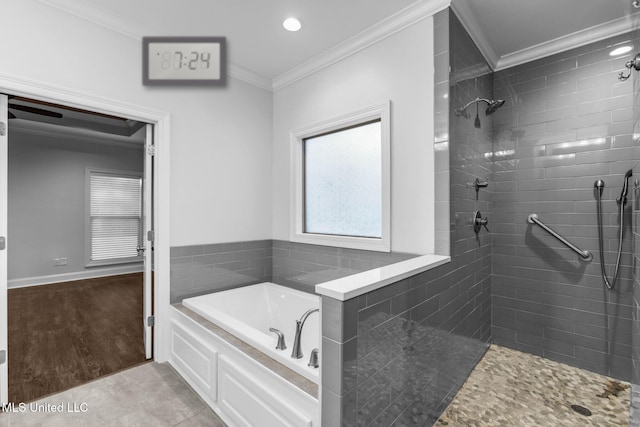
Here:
7,24
